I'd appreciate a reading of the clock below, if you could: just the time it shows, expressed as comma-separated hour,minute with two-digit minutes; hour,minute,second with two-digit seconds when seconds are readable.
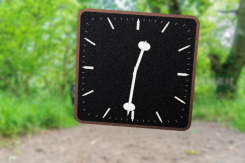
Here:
12,31
